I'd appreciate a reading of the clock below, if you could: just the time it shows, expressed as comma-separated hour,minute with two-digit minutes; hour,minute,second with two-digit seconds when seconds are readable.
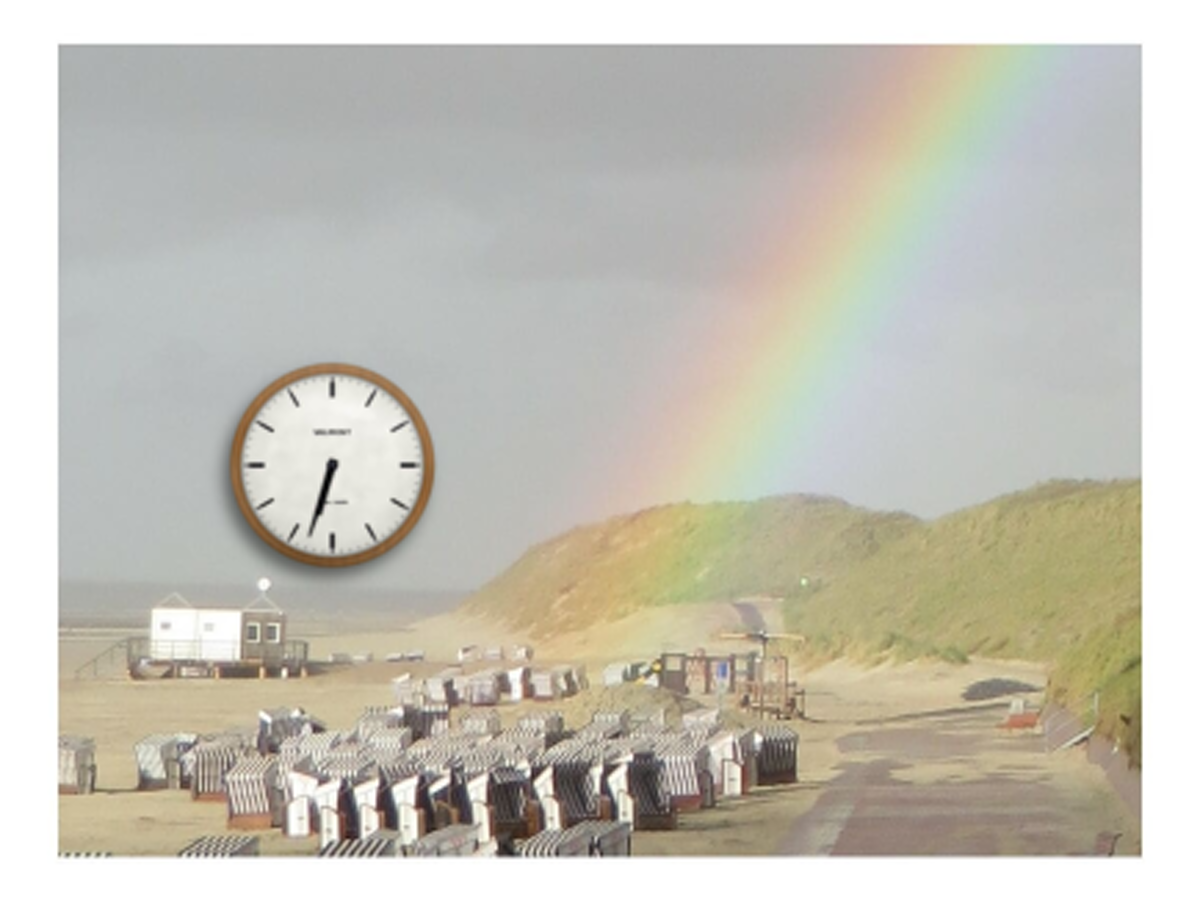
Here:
6,33
